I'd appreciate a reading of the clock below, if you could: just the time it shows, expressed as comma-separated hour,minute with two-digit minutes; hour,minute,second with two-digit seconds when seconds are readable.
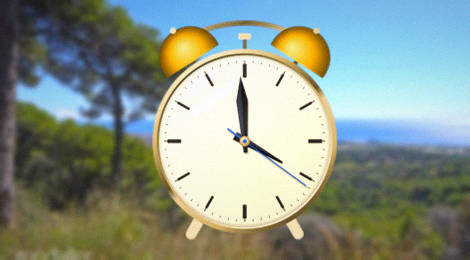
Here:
3,59,21
